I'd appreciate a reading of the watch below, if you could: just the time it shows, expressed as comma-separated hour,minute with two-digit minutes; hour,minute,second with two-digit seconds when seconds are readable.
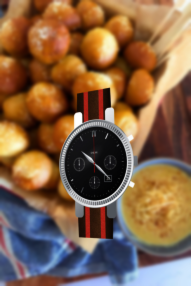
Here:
10,22
